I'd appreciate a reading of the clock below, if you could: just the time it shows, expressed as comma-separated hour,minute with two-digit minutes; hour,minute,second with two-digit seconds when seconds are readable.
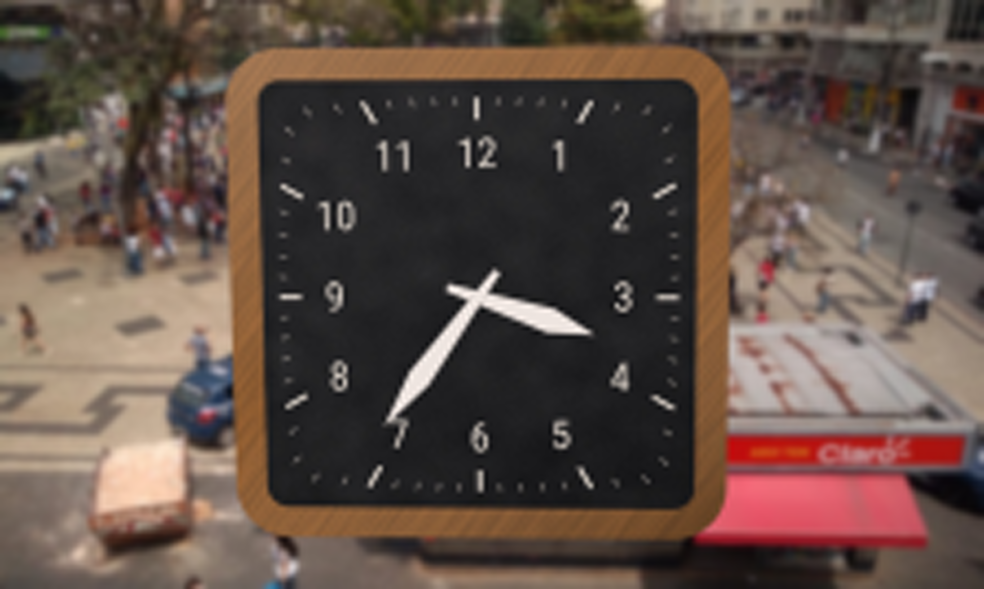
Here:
3,36
